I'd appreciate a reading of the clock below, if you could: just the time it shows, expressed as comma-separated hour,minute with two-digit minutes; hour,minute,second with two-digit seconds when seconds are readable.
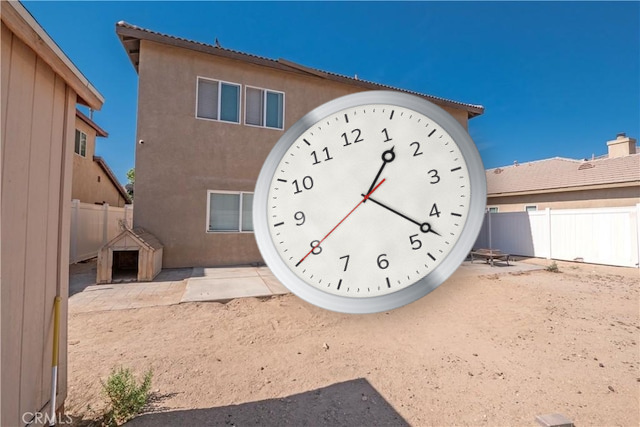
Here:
1,22,40
